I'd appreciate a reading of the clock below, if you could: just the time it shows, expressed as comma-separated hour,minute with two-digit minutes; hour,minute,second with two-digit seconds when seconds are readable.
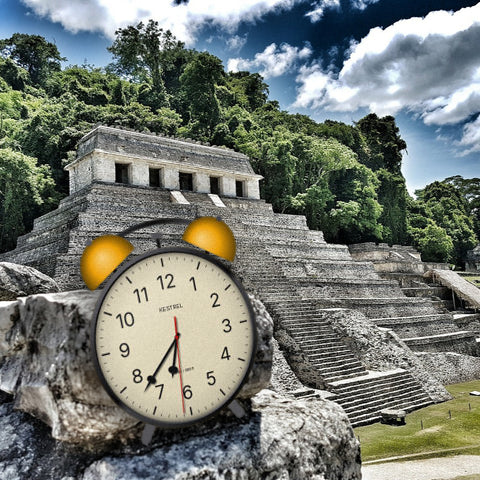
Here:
6,37,31
